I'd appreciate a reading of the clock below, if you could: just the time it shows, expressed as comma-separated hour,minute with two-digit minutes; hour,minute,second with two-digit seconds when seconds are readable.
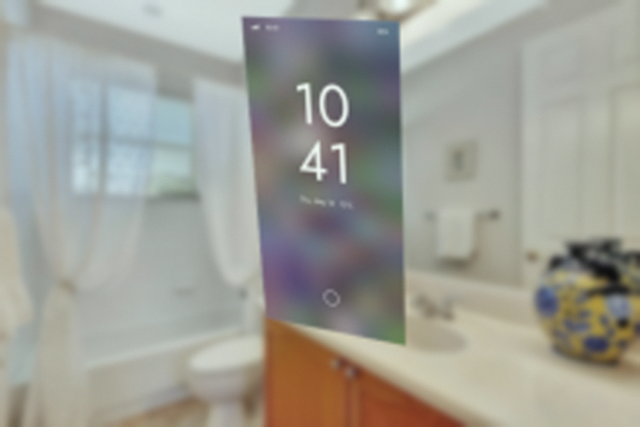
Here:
10,41
